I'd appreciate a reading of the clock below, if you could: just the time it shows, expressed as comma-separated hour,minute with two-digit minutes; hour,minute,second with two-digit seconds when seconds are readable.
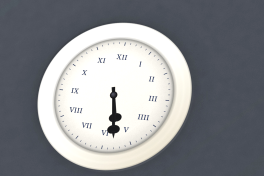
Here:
5,28
